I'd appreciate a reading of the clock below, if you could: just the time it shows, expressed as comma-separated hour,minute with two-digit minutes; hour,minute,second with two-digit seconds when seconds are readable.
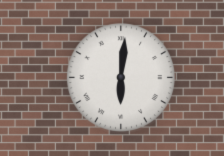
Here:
6,01
